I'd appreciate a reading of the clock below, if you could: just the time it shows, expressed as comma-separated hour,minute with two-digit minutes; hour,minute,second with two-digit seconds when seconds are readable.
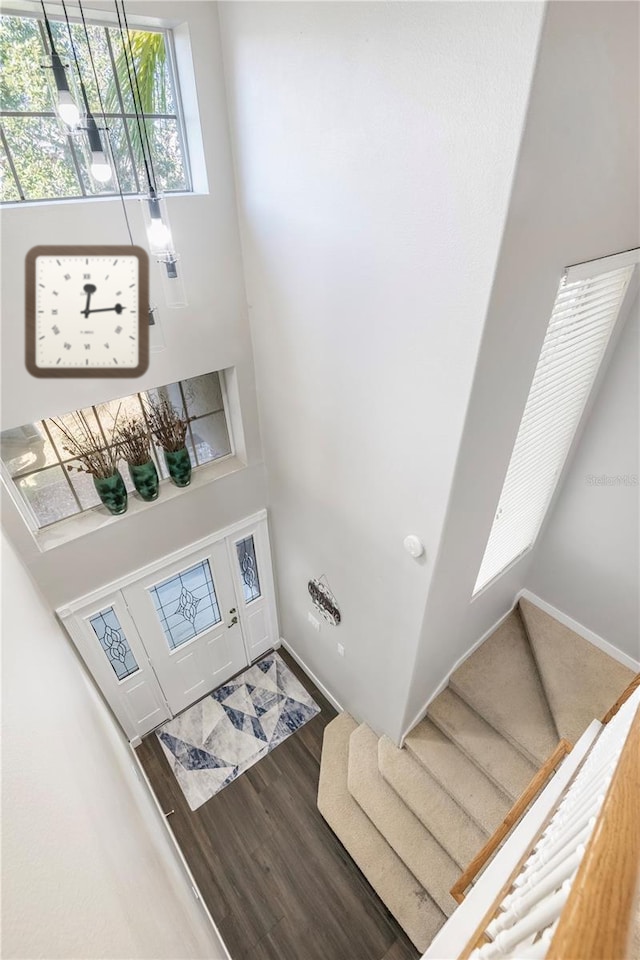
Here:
12,14
